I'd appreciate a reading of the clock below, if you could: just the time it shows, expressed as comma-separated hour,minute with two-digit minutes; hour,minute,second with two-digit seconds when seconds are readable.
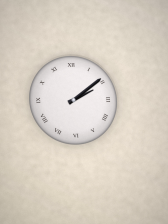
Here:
2,09
